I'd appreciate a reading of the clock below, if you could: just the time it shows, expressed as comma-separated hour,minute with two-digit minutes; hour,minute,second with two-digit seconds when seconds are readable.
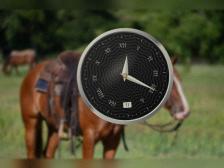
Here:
12,20
